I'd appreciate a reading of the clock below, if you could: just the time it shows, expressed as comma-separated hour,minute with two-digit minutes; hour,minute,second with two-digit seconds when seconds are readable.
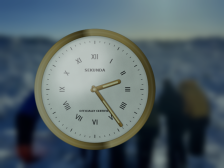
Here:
2,24
